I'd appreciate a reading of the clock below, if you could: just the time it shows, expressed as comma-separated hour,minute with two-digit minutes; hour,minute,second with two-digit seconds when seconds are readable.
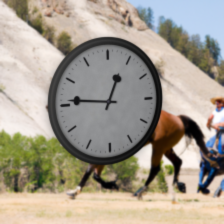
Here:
12,46
